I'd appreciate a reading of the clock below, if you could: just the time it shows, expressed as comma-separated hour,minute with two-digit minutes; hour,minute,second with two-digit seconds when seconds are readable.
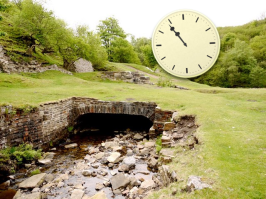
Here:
10,54
